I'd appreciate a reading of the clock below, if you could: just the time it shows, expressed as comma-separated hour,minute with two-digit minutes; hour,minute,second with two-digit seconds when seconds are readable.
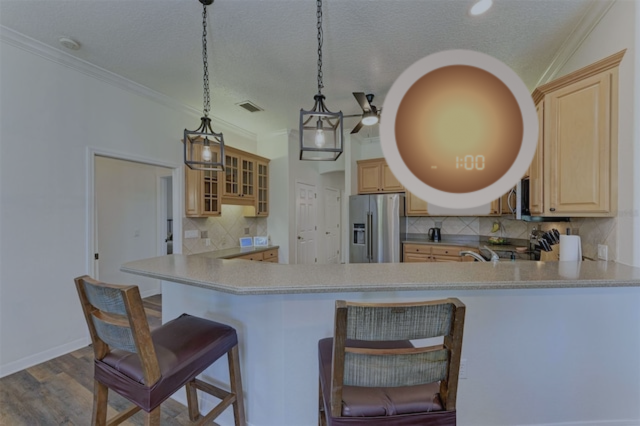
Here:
1,00
